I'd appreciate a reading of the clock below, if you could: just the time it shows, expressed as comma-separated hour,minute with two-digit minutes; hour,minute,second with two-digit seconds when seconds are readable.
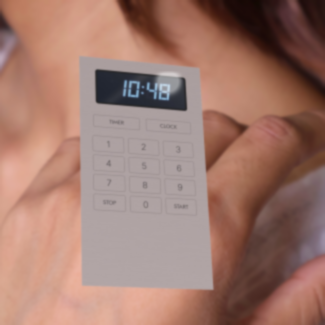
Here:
10,48
